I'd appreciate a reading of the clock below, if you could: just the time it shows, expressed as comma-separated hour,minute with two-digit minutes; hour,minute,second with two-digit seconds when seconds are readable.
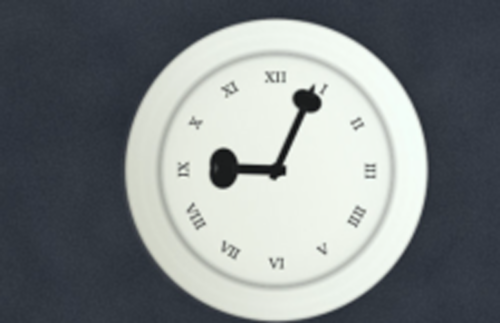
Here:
9,04
